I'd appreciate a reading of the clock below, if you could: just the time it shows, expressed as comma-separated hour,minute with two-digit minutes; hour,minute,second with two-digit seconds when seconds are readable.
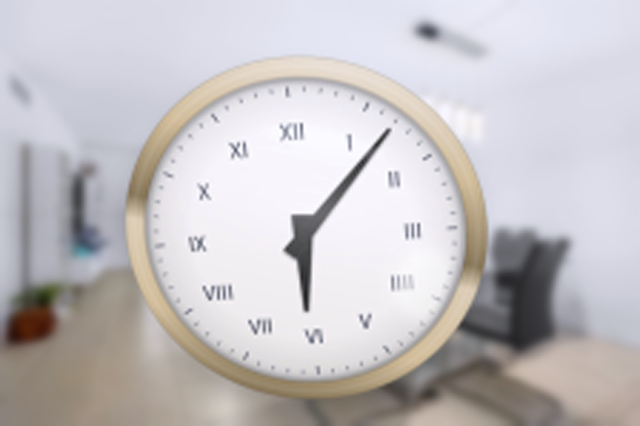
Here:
6,07
